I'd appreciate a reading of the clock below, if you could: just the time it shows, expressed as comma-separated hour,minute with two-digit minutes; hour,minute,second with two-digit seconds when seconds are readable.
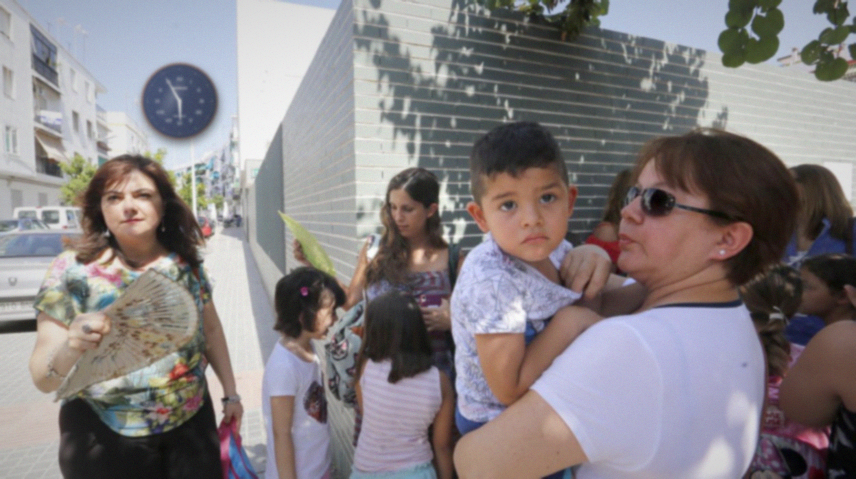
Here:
5,55
